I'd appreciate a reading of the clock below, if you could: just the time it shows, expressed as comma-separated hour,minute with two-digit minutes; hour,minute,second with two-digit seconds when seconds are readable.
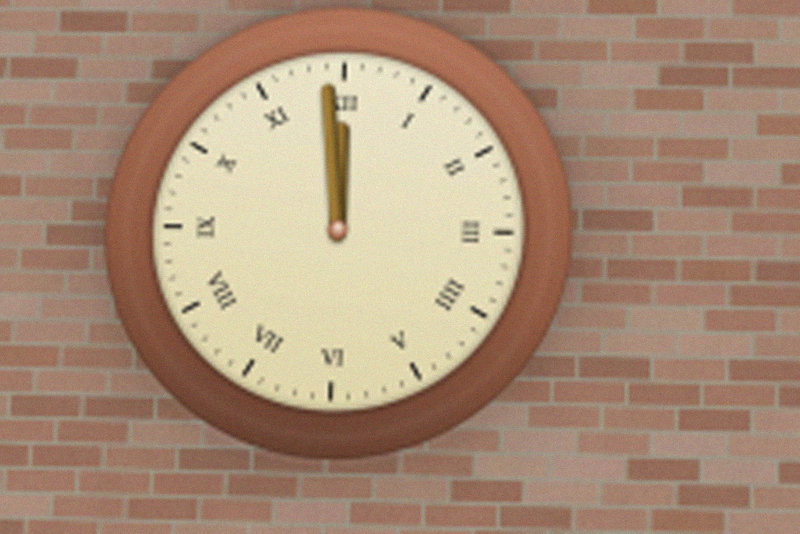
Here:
11,59
